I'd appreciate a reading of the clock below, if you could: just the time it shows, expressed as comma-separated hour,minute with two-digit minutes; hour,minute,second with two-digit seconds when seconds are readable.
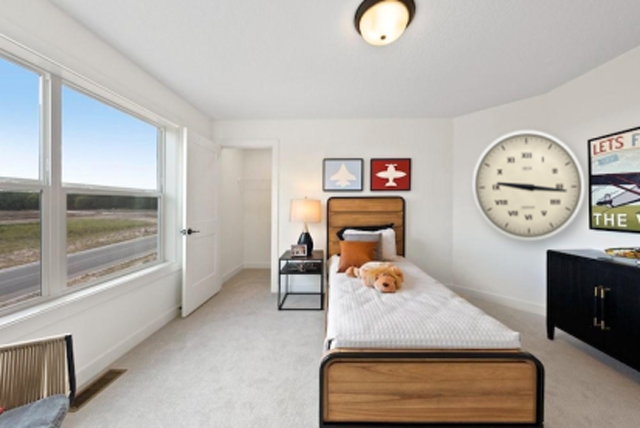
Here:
9,16
